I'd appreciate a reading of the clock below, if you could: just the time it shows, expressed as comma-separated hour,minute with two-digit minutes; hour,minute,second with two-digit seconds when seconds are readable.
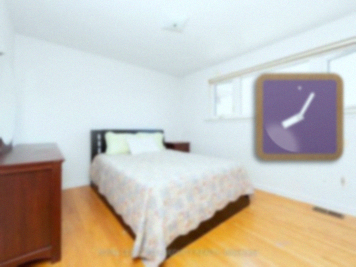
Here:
8,05
